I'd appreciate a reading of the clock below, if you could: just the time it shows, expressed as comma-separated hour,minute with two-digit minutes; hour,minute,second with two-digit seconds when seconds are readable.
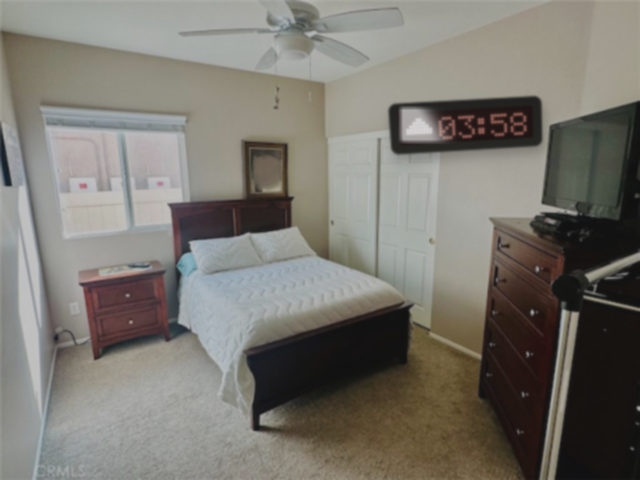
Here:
3,58
